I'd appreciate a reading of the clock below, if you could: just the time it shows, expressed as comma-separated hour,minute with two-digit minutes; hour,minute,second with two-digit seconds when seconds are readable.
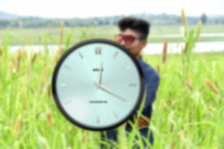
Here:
12,20
